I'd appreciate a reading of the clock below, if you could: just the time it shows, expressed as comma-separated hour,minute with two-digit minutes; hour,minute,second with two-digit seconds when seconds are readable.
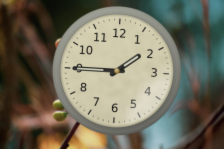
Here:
1,45
